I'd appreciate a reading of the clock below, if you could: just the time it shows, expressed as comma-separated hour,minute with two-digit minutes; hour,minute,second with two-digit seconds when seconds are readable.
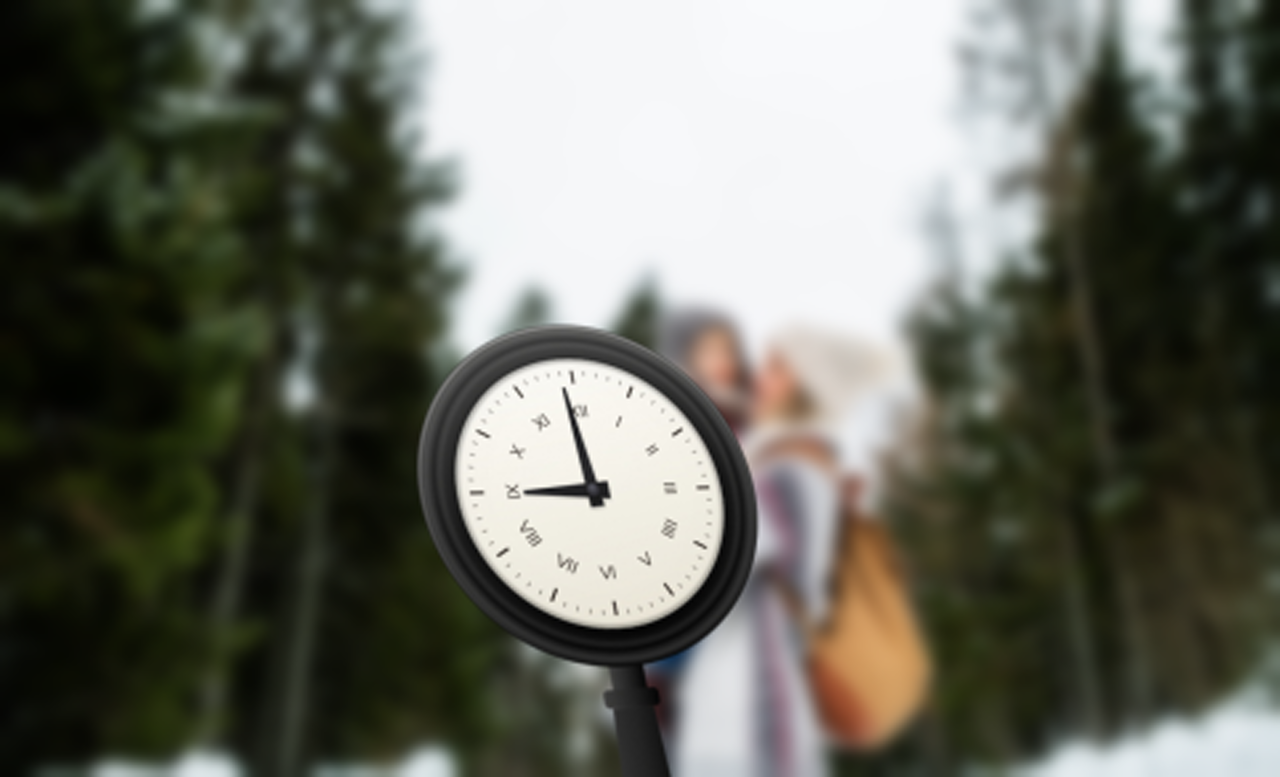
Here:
8,59
